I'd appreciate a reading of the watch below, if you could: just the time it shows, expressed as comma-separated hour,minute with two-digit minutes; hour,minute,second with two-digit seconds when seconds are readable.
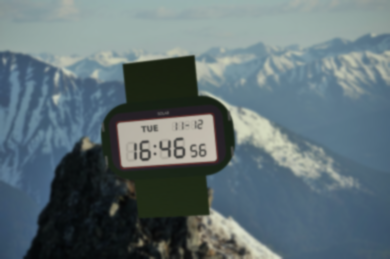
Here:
16,46,56
